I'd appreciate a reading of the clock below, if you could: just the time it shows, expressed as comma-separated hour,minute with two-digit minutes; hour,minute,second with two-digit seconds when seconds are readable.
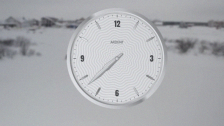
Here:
7,38
